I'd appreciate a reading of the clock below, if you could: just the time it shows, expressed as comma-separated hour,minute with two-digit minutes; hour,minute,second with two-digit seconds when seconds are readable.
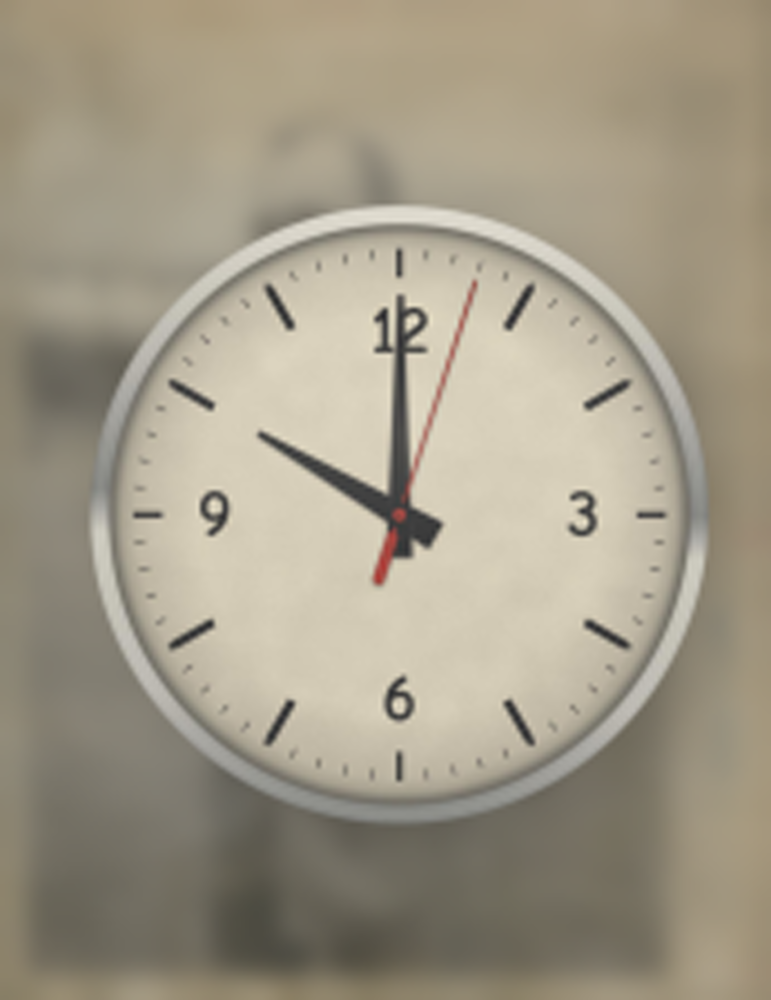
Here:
10,00,03
